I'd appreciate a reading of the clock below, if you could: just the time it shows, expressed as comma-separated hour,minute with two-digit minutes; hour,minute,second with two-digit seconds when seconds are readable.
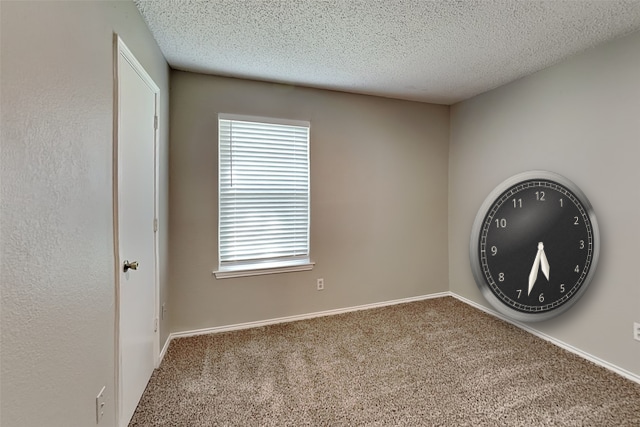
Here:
5,33
